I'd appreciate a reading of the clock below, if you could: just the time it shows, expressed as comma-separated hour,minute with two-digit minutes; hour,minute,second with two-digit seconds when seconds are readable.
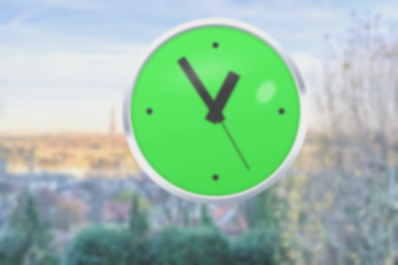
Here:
12,54,25
